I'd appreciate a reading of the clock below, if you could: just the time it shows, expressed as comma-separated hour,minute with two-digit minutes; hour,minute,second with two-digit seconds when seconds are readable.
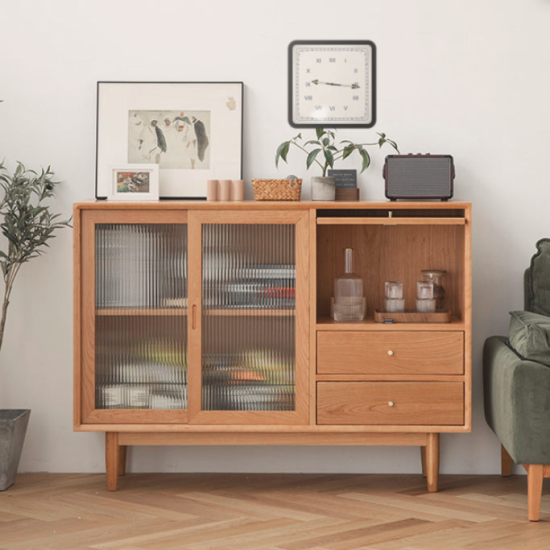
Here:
9,16
